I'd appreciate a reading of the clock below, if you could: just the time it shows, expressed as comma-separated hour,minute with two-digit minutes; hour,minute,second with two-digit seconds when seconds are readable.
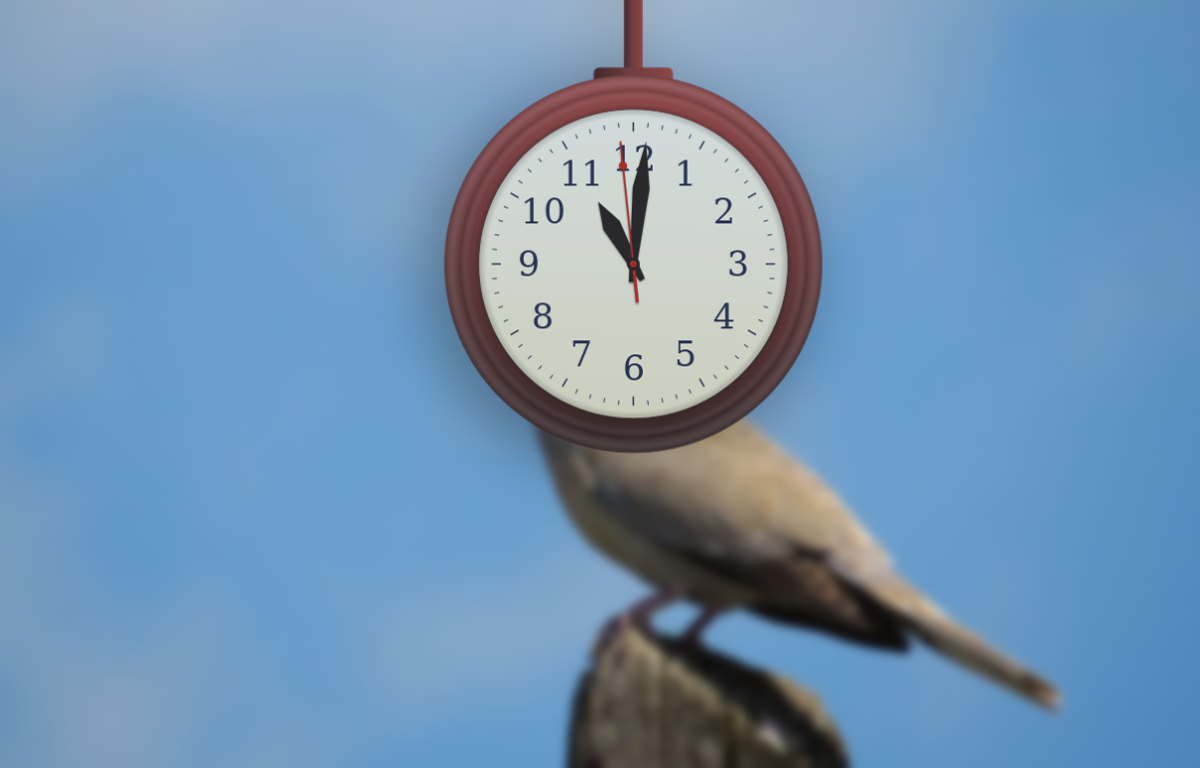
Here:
11,00,59
